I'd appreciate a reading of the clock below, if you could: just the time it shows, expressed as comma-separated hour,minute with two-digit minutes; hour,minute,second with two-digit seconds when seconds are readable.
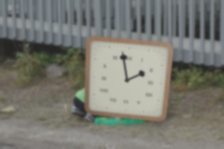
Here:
1,58
